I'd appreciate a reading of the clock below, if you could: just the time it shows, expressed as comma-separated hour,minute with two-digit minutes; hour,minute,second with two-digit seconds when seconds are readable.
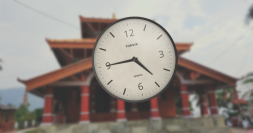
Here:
4,45
